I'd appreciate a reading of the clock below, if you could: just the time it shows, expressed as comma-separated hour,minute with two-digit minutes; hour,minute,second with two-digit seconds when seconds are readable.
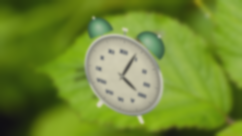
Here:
4,04
